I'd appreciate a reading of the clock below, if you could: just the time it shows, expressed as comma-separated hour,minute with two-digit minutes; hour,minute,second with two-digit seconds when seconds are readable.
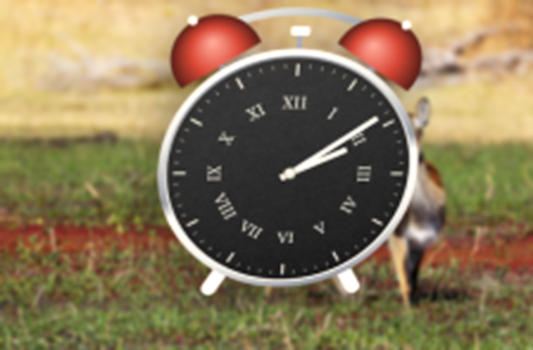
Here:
2,09
